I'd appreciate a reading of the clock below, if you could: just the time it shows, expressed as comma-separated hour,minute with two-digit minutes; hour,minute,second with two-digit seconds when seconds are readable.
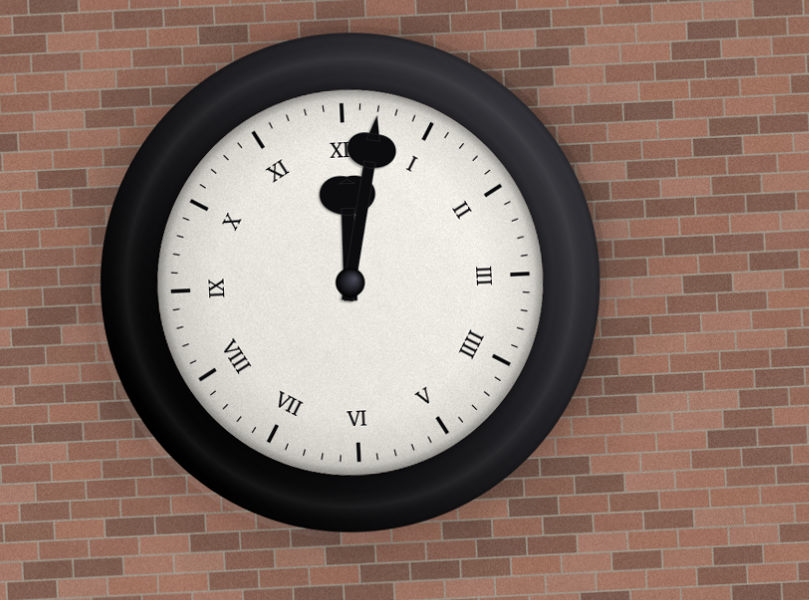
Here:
12,02
